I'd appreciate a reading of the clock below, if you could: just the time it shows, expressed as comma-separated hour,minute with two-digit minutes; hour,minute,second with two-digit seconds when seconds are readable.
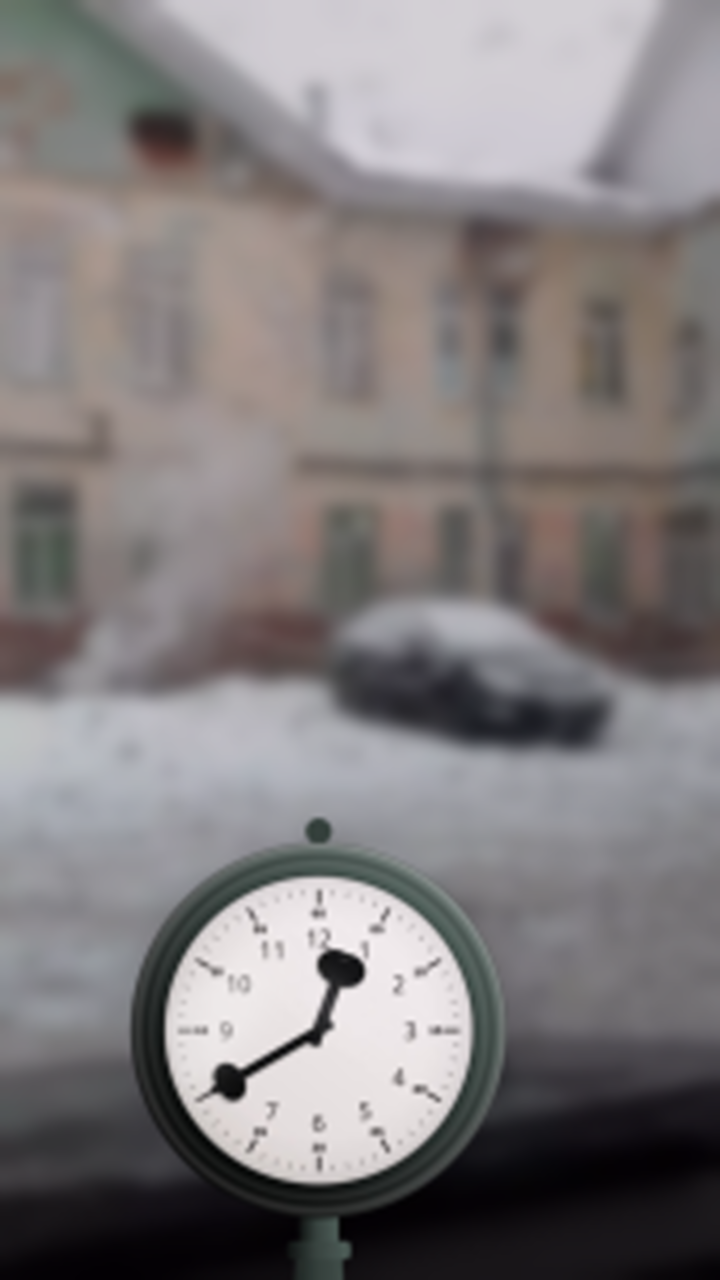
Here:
12,40
